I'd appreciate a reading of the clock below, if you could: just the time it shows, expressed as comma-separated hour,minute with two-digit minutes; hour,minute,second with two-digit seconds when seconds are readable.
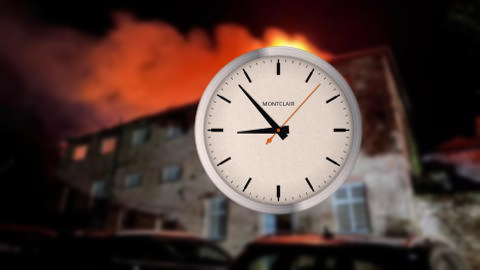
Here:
8,53,07
